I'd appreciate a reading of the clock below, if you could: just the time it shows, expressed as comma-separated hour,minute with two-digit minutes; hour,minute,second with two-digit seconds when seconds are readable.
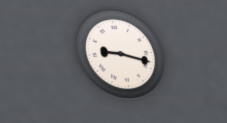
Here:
9,18
